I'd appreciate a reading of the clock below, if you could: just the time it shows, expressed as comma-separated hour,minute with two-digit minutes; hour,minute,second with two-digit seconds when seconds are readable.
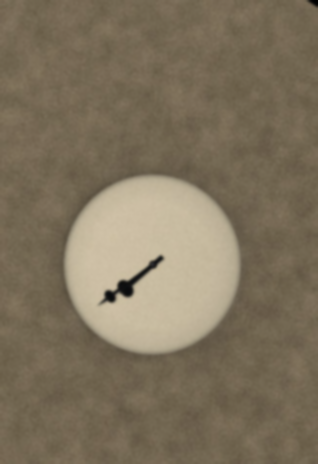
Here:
7,39
